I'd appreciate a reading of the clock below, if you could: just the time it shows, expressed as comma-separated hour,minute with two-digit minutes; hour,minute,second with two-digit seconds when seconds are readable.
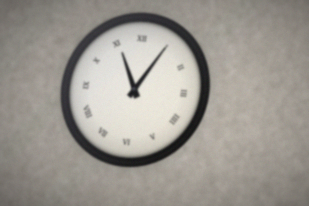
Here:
11,05
